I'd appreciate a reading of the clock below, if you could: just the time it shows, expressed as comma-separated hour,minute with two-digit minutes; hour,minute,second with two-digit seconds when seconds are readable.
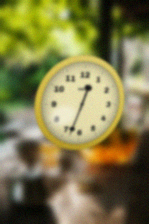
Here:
12,33
